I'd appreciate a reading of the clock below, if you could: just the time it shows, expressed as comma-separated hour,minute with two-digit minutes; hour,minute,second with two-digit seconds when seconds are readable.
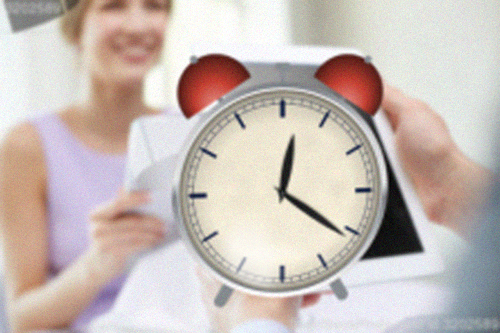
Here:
12,21
